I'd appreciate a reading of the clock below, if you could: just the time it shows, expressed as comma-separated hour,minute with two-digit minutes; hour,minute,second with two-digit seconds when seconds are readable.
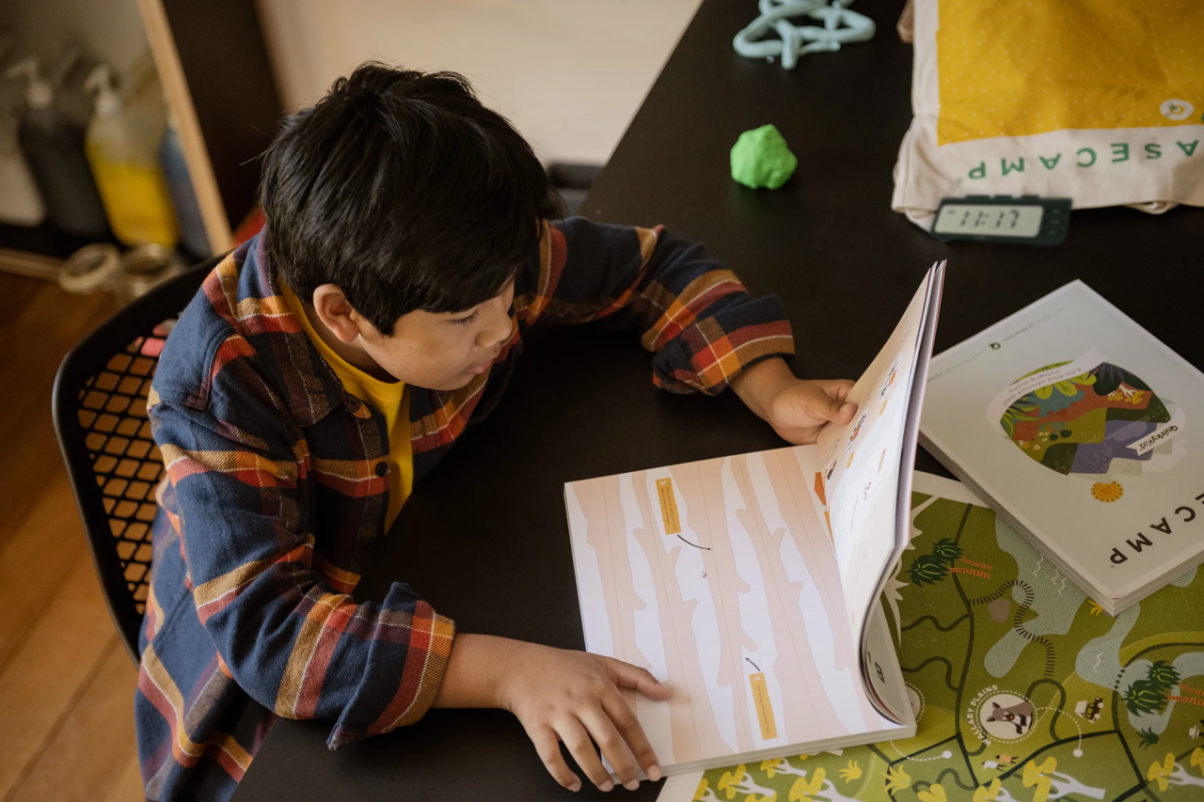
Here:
11,17
